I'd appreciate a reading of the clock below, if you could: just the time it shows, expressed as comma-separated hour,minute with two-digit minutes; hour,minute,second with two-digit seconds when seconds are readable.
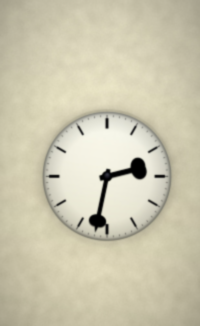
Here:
2,32
